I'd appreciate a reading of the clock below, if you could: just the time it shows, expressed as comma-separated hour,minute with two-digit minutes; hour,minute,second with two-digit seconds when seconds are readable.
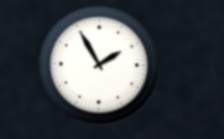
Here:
1,55
